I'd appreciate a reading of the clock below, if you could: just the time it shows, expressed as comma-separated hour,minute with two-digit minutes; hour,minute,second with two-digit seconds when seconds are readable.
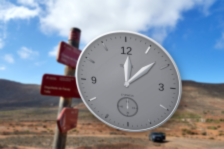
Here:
12,08
